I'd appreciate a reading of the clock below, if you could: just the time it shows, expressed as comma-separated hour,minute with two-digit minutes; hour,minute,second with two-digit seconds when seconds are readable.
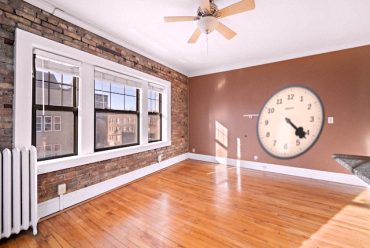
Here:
4,22
